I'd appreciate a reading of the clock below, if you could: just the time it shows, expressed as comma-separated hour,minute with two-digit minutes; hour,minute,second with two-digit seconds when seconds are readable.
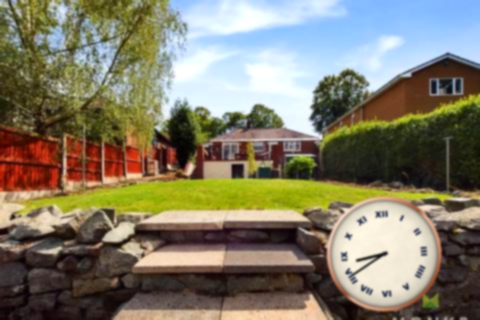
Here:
8,40
